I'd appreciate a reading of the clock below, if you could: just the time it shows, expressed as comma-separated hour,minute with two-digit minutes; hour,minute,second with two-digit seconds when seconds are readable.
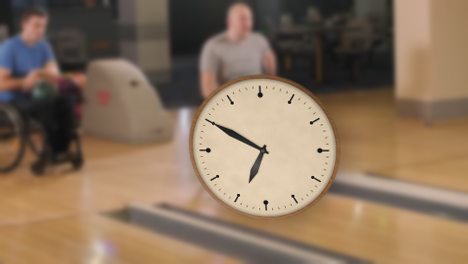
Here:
6,50
